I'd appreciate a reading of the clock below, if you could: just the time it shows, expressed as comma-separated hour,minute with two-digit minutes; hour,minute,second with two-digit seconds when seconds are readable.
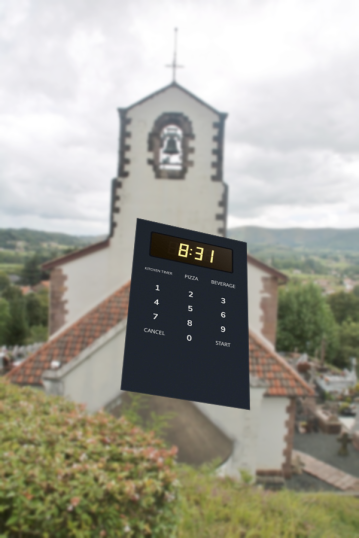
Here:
8,31
